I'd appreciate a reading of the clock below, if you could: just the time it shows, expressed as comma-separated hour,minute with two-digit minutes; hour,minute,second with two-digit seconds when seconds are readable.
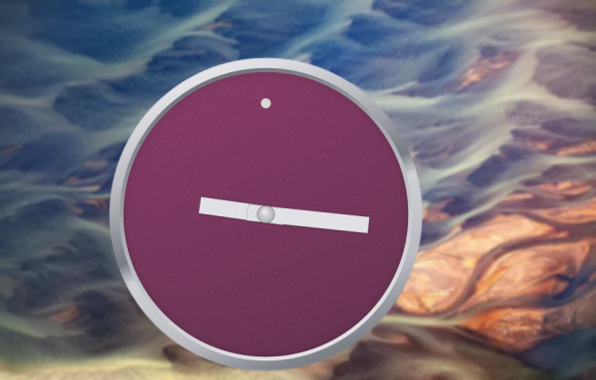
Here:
9,16
